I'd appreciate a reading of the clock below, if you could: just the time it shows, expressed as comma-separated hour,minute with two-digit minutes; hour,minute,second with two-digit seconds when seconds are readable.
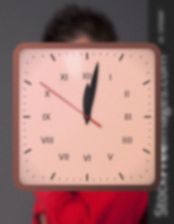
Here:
12,01,51
